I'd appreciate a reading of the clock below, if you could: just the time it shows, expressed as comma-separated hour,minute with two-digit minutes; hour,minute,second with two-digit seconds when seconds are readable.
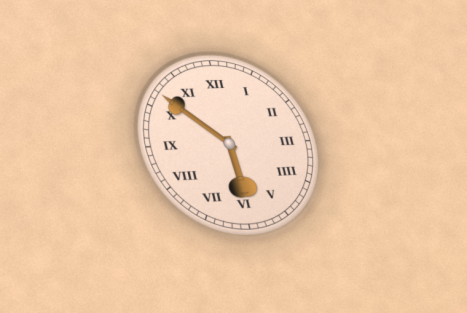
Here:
5,52
